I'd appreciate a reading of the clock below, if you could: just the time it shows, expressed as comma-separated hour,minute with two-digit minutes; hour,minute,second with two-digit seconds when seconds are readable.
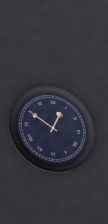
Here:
12,50
